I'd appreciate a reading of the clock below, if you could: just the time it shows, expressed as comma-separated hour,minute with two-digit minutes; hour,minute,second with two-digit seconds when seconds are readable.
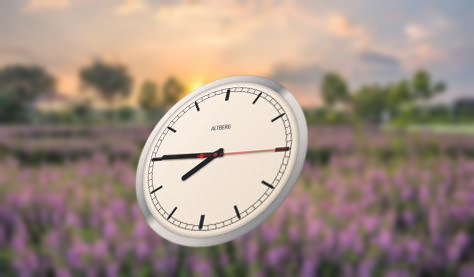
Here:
7,45,15
